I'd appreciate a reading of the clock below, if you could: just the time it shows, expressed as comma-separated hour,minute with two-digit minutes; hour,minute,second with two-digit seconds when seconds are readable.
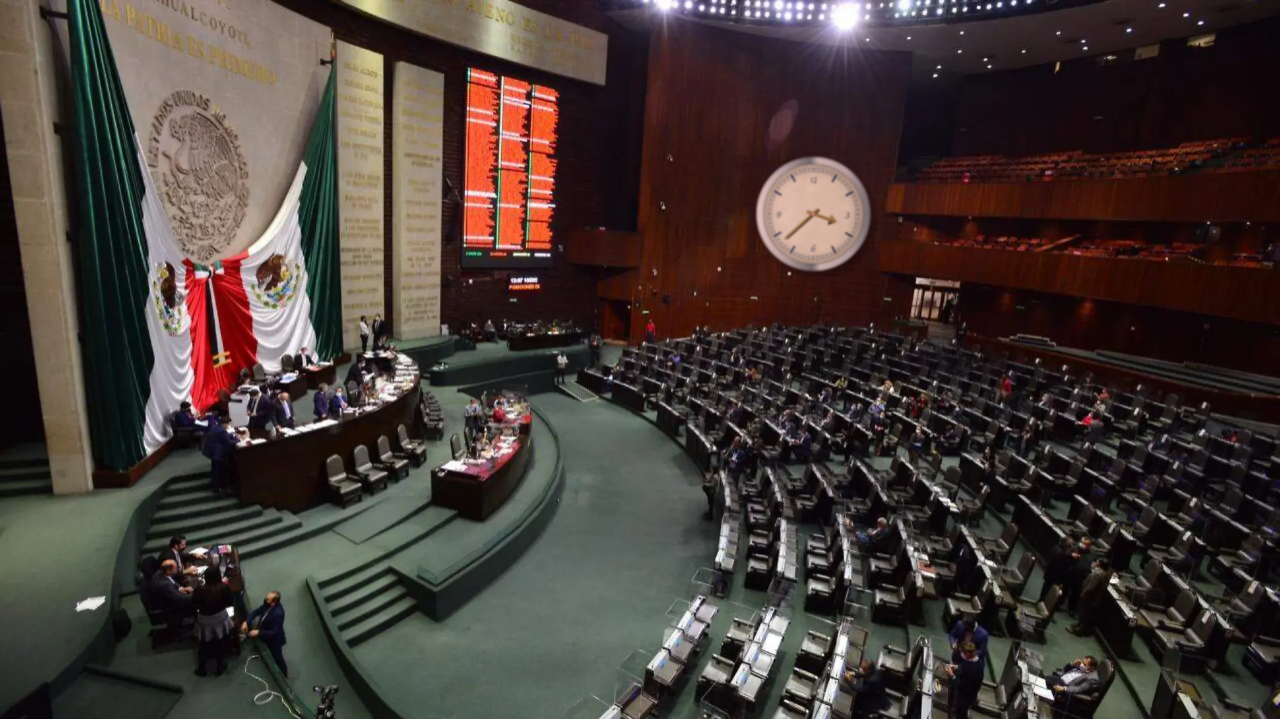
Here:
3,38
